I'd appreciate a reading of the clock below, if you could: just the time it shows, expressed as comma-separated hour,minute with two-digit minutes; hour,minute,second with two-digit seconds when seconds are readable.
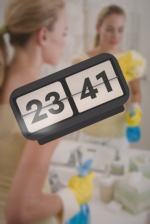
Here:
23,41
